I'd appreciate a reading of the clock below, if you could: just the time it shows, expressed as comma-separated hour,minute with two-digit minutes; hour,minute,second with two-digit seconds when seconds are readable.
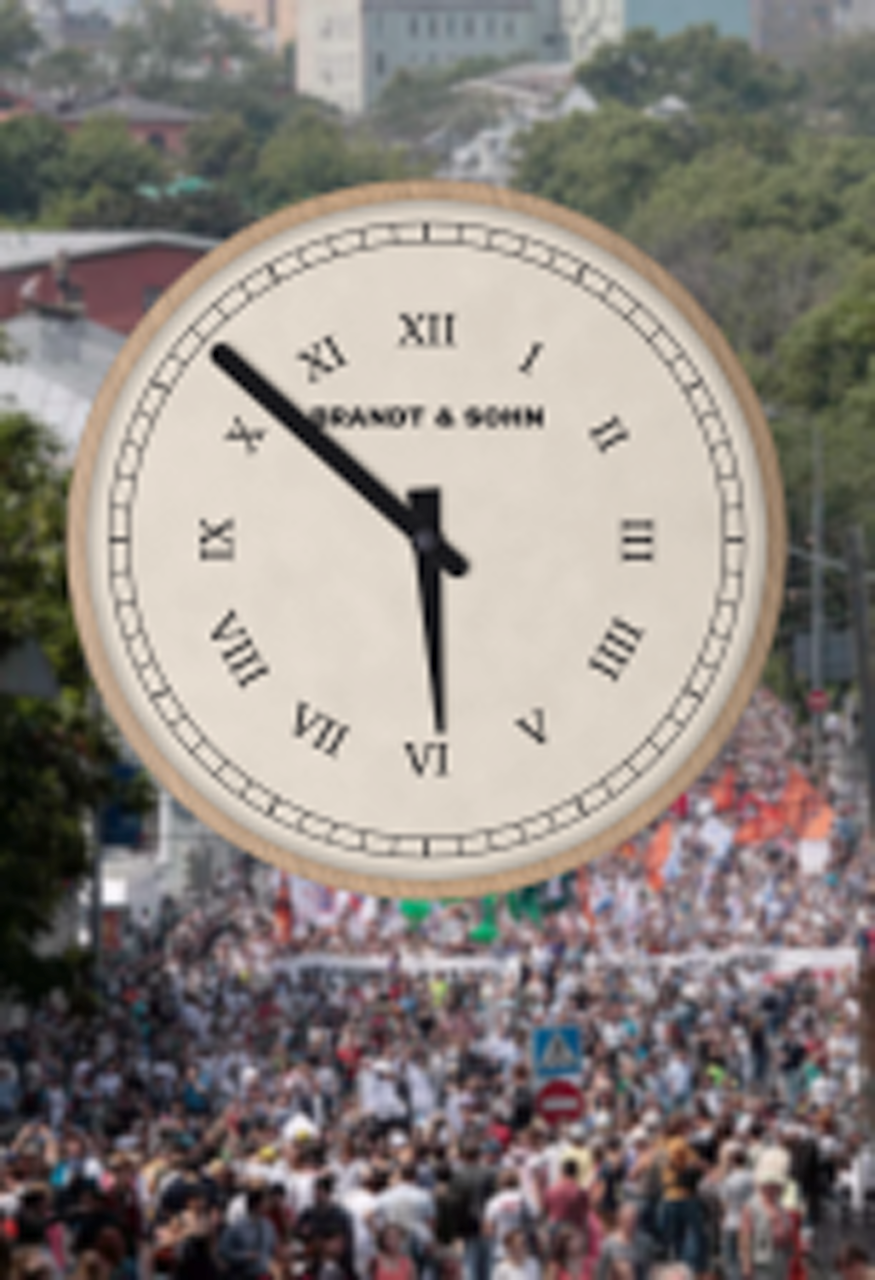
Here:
5,52
